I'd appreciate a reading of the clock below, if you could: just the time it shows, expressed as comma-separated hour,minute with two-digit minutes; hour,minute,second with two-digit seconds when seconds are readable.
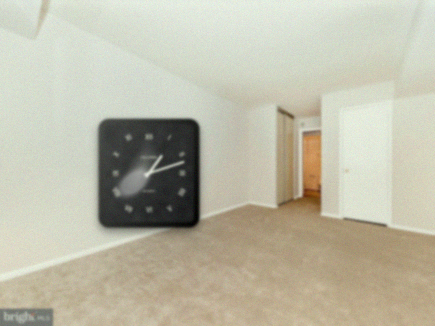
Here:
1,12
